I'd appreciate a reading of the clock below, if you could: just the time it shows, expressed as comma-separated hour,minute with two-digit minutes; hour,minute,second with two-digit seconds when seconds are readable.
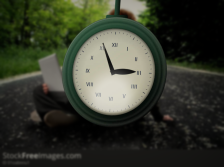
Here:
2,56
